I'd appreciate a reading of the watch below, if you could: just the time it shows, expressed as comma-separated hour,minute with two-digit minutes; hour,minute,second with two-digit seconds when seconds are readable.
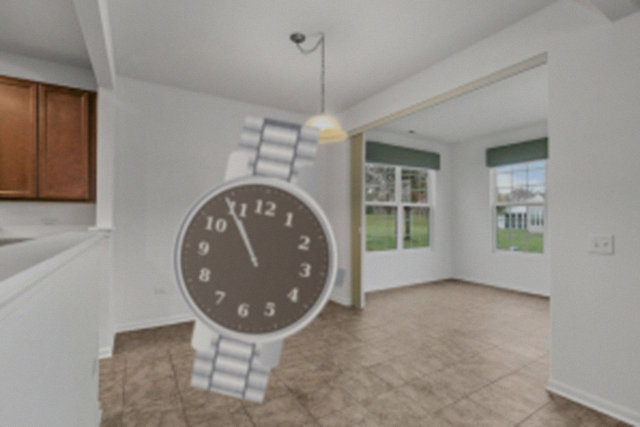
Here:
10,54
